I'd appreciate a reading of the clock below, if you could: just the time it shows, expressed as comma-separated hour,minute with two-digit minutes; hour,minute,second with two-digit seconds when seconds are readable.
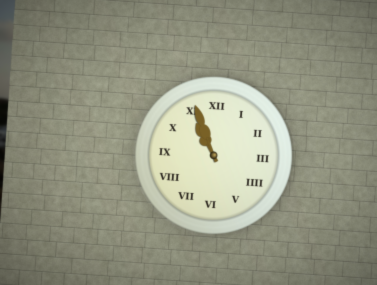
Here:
10,56
